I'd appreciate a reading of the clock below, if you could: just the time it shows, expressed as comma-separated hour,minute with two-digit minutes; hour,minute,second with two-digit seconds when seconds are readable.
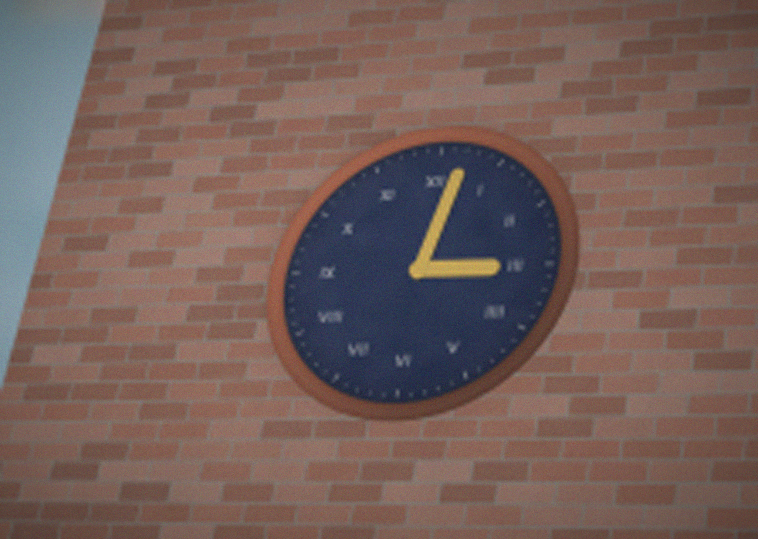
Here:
3,02
